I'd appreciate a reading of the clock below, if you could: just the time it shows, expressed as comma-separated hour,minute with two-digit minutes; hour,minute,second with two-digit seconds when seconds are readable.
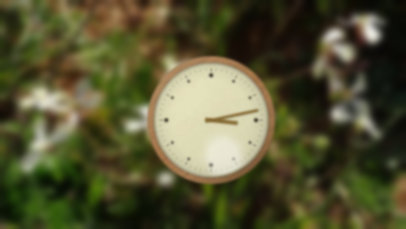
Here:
3,13
